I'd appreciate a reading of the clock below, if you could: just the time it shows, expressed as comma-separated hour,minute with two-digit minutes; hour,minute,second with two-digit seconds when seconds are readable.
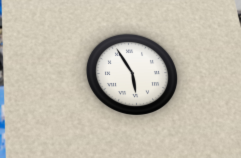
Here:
5,56
